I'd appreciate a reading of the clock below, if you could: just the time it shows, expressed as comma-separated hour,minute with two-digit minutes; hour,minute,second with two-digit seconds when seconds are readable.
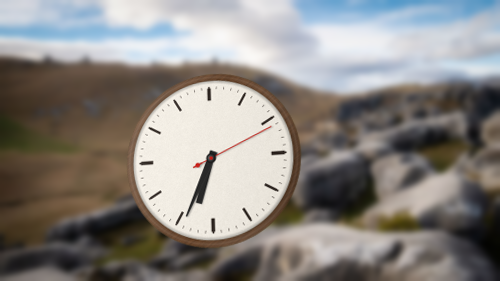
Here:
6,34,11
